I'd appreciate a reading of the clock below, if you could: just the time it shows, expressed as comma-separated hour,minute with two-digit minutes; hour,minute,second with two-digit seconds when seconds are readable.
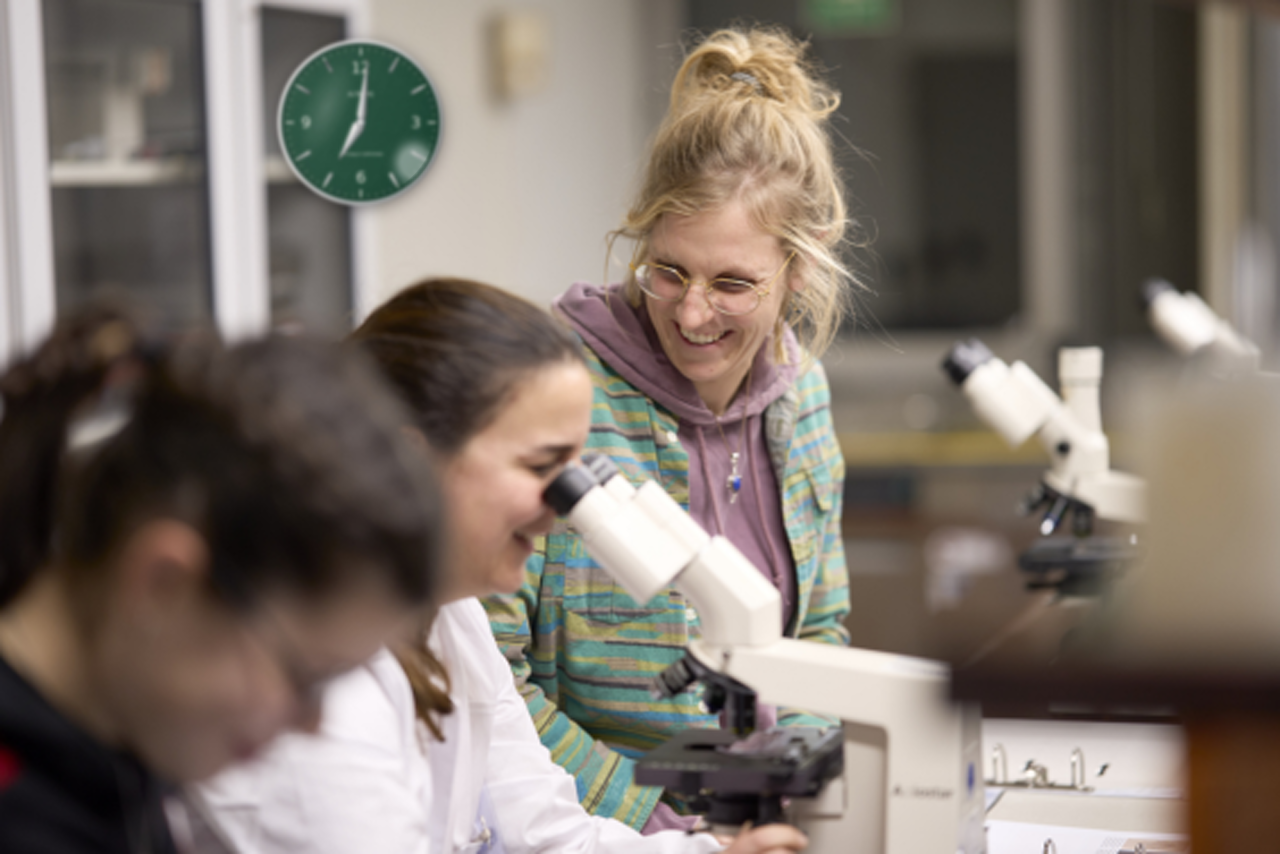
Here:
7,01
